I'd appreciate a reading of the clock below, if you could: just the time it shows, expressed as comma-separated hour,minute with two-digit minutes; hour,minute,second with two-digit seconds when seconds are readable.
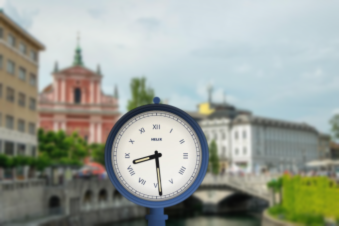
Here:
8,29
